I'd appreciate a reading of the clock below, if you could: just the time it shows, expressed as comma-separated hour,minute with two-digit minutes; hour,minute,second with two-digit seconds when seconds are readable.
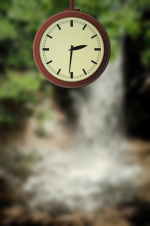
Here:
2,31
